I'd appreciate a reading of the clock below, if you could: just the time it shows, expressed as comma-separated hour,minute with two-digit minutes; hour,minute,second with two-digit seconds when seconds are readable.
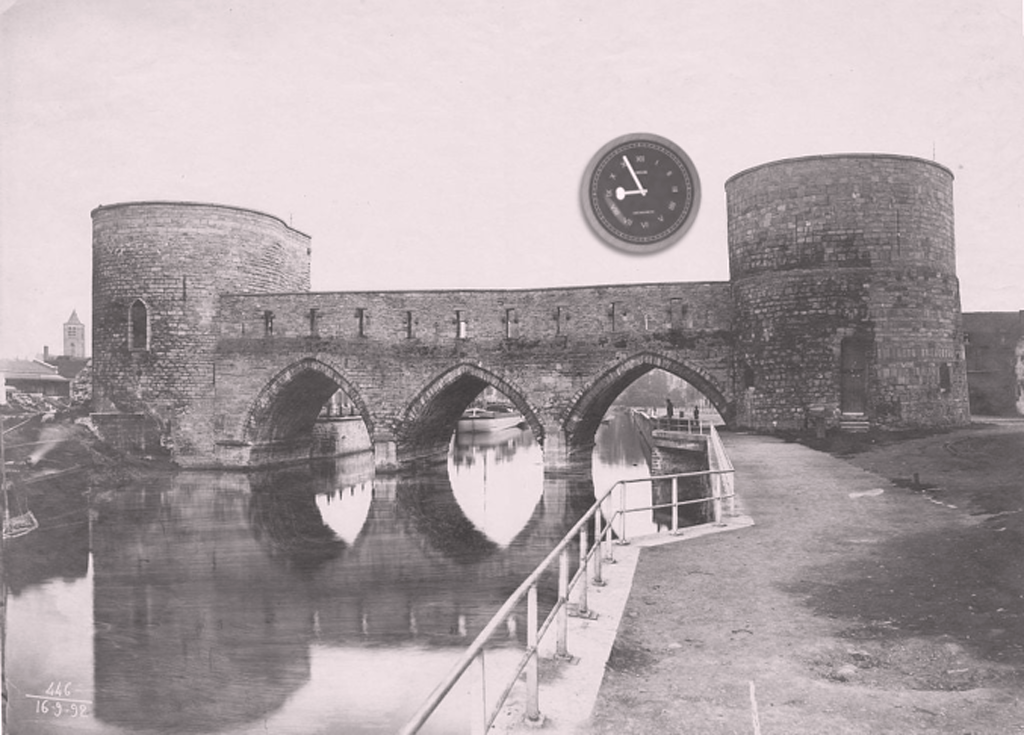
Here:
8,56
